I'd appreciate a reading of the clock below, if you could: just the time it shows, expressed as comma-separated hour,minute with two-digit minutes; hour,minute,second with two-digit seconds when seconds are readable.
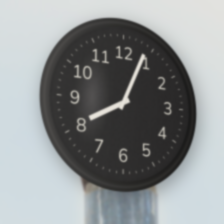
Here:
8,04
